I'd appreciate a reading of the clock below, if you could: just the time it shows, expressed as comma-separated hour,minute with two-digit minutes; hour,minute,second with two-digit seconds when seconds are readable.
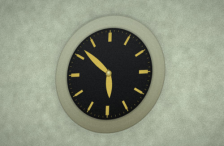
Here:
5,52
